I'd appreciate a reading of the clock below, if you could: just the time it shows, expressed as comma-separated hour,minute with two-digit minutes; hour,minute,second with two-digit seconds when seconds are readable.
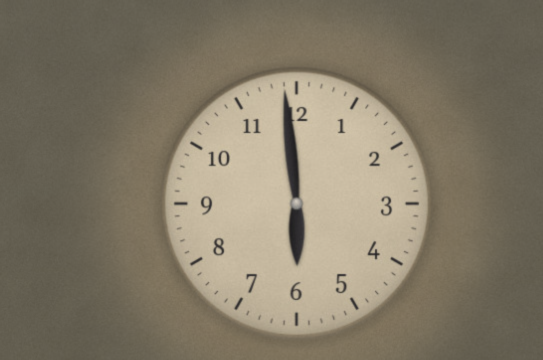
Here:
5,59
